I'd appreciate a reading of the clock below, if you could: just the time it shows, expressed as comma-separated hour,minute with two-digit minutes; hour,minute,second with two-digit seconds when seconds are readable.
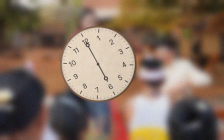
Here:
6,00
